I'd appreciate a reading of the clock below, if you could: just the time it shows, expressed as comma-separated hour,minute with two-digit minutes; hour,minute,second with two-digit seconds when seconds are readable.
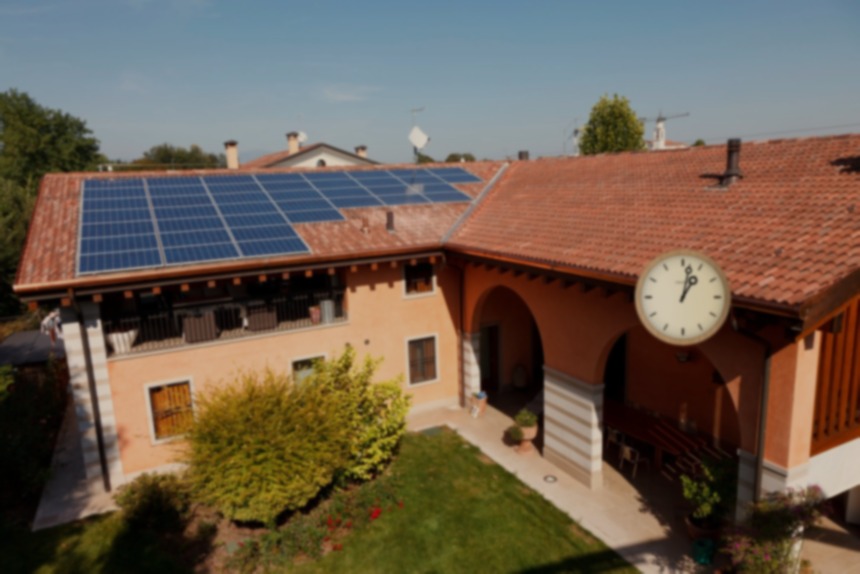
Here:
1,02
